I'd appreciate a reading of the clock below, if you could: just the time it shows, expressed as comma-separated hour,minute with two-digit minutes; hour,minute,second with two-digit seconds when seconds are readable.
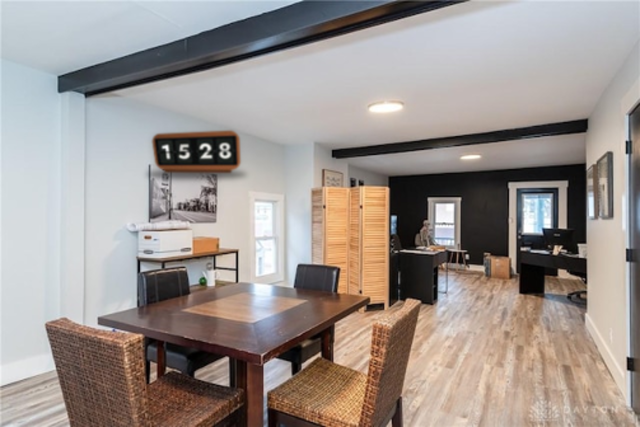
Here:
15,28
